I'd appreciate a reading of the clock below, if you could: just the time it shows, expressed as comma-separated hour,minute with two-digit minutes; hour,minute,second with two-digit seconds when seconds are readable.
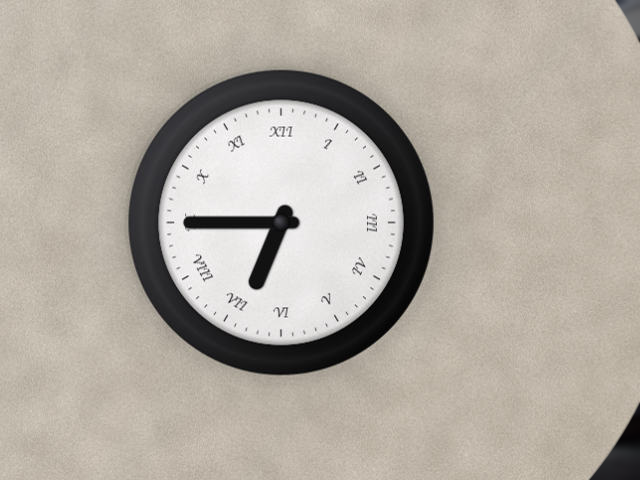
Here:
6,45
